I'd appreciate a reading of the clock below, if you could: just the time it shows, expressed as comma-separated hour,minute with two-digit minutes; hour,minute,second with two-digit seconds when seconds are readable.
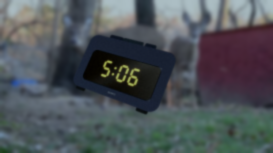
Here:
5,06
